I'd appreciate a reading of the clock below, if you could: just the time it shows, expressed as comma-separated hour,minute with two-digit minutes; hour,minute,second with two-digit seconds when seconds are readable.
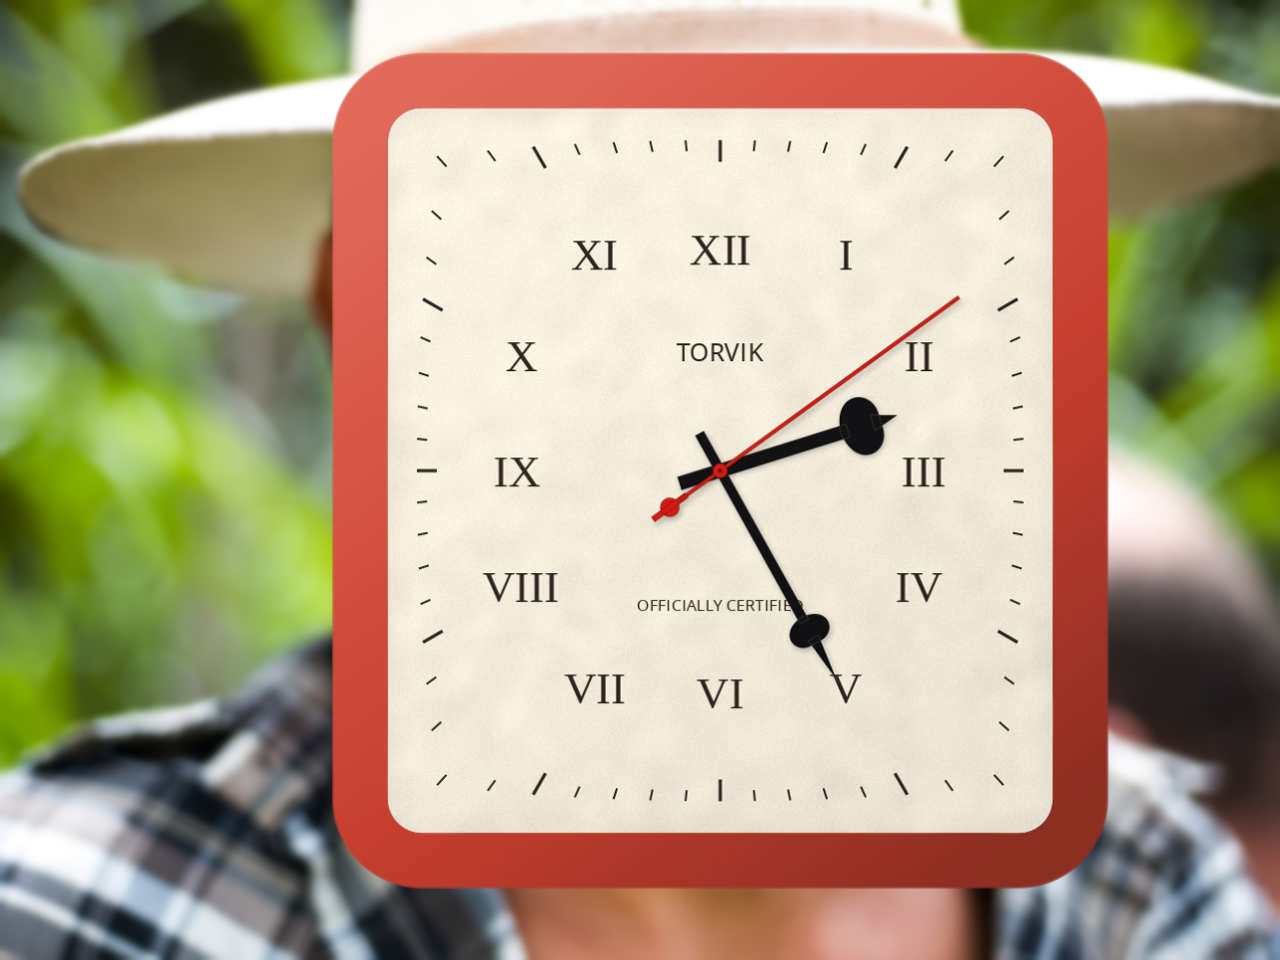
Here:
2,25,09
